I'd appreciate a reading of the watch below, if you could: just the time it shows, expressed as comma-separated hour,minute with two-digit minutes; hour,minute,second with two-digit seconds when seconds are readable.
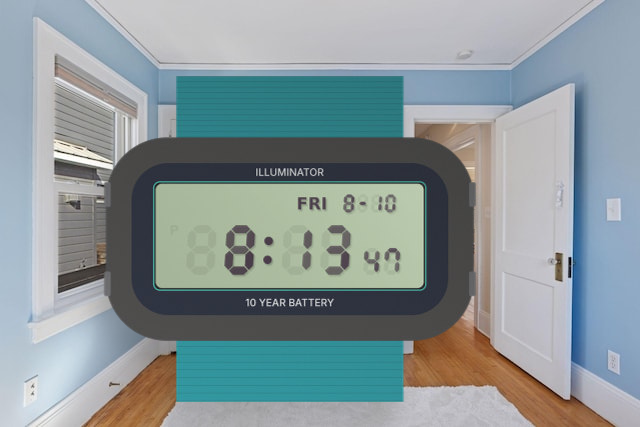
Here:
8,13,47
